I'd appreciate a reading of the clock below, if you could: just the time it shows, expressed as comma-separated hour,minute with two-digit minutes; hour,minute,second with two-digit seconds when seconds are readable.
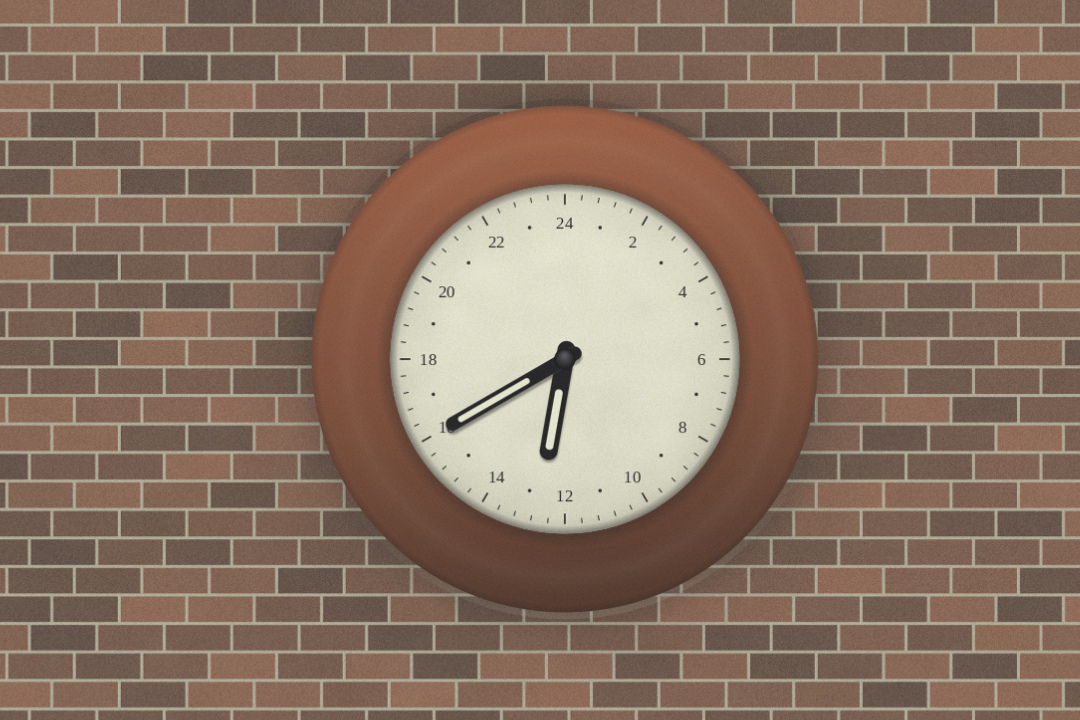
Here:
12,40
